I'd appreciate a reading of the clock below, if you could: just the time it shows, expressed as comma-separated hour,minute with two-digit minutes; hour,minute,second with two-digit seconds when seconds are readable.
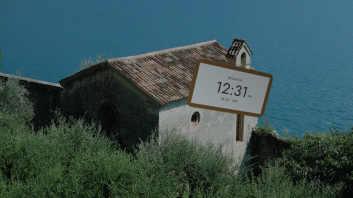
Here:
12,31
